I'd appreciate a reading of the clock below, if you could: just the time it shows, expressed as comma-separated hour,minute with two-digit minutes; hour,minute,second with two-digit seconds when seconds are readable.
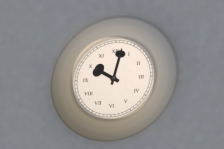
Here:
10,02
